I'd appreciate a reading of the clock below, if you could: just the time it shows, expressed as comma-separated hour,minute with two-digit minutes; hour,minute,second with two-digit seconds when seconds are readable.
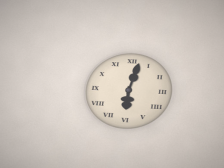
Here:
6,02
